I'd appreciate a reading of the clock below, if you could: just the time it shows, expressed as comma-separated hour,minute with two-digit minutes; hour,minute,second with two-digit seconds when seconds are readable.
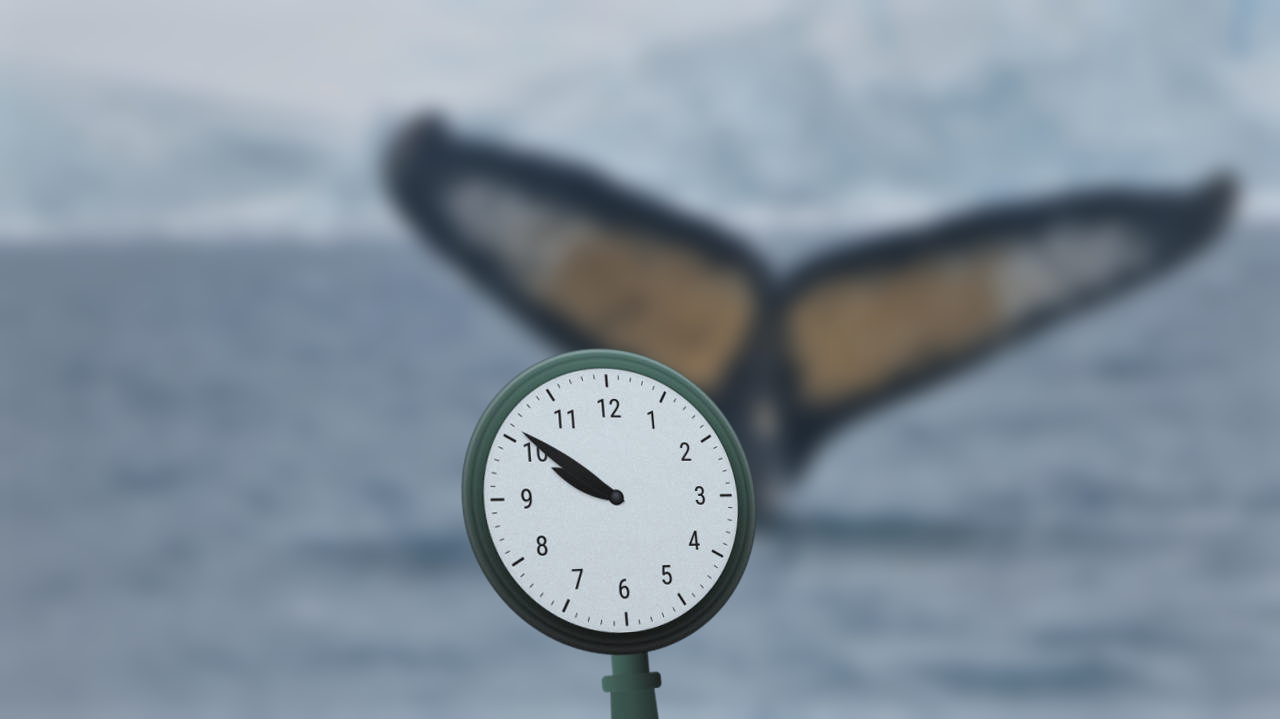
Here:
9,51
